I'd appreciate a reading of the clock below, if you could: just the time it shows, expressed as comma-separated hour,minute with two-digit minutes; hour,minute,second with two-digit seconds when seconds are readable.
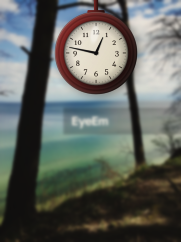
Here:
12,47
